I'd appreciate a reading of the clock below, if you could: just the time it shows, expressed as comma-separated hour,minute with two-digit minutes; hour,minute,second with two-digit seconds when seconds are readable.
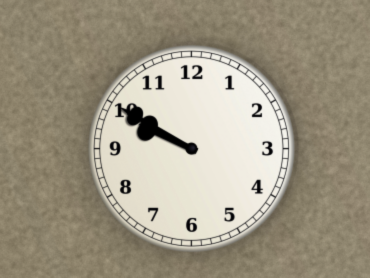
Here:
9,50
